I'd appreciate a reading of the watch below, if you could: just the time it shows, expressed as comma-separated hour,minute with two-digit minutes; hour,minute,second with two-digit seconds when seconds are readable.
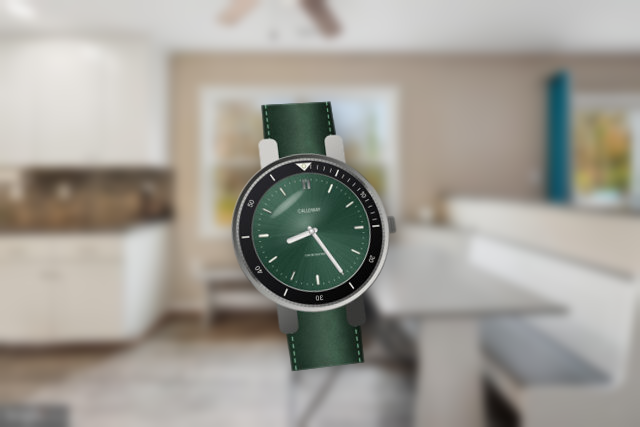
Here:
8,25
